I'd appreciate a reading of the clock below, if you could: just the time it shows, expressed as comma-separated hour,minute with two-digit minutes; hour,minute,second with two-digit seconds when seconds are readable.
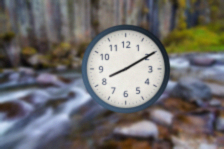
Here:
8,10
